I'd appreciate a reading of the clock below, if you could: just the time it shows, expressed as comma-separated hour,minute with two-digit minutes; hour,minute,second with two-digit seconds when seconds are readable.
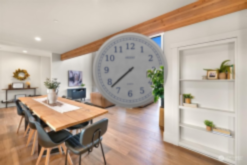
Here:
7,38
